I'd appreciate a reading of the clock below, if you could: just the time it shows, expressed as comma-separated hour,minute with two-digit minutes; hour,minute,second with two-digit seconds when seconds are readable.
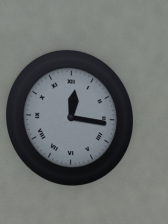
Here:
12,16
